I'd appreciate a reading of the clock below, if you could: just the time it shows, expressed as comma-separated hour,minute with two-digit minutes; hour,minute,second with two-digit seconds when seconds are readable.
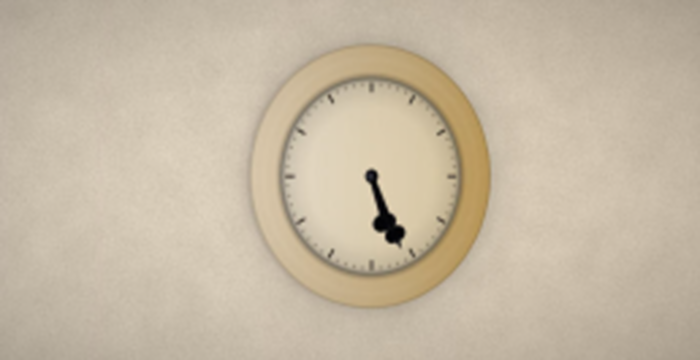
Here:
5,26
